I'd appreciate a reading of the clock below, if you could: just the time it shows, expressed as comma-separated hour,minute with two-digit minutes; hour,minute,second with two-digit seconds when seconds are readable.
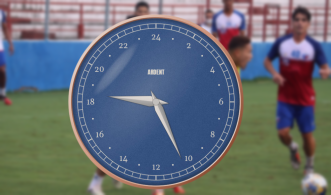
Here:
18,26
